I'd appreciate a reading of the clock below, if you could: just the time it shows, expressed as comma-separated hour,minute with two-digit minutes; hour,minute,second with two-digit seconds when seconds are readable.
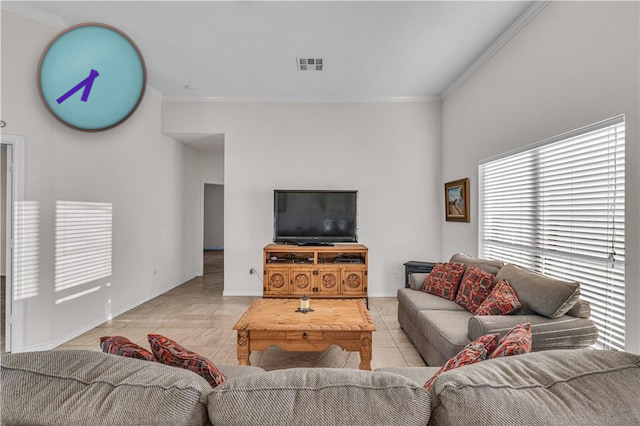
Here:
6,39
